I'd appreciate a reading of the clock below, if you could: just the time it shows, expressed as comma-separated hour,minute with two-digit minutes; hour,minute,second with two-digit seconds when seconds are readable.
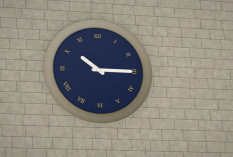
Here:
10,15
